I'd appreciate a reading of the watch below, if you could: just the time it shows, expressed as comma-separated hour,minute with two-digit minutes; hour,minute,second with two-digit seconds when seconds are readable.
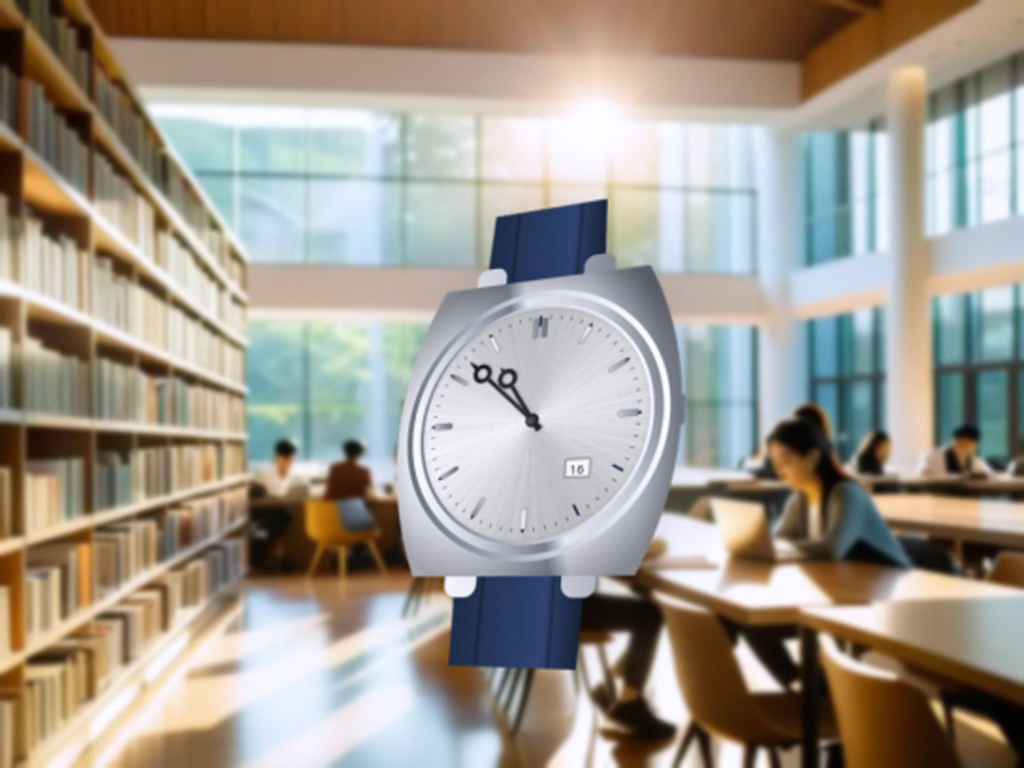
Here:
10,52
